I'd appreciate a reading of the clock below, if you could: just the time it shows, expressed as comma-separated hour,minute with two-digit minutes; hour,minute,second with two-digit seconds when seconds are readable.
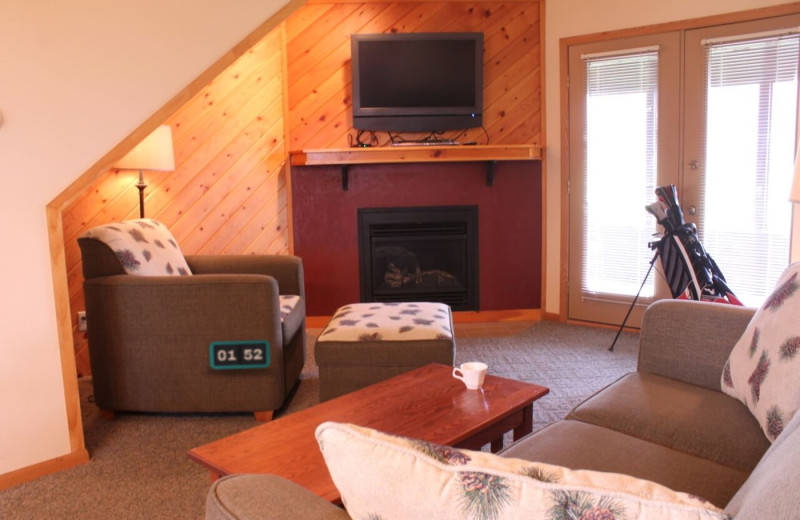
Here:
1,52
